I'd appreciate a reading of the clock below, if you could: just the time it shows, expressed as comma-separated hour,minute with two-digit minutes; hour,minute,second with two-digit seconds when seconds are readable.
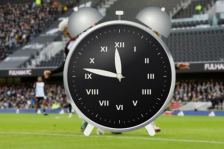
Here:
11,47
